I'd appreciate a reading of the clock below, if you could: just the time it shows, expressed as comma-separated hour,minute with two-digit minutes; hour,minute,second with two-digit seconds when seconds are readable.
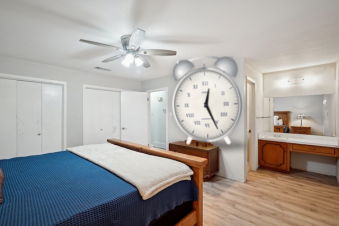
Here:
12,26
